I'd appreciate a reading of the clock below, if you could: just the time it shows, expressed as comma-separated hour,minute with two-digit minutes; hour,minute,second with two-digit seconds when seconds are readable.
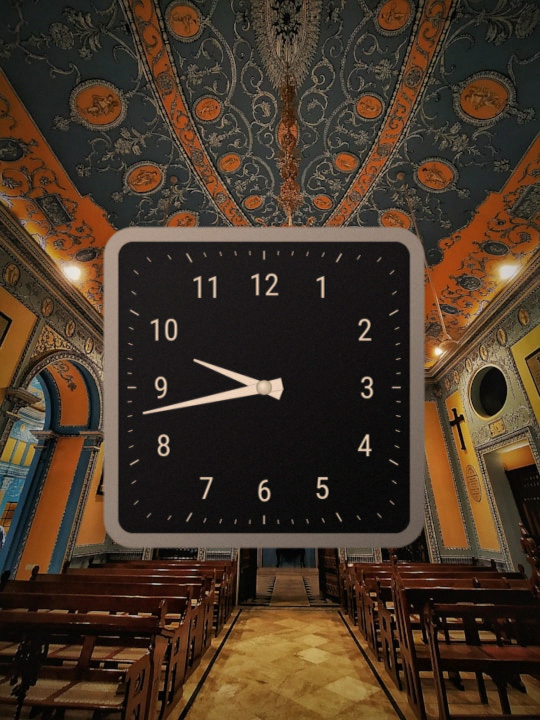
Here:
9,43
